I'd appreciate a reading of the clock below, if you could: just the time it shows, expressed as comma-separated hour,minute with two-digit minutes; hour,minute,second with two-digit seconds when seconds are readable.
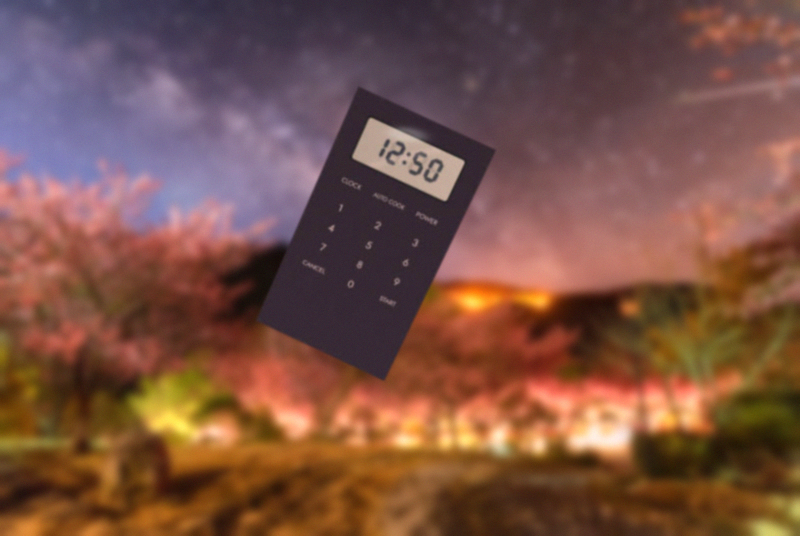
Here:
12,50
